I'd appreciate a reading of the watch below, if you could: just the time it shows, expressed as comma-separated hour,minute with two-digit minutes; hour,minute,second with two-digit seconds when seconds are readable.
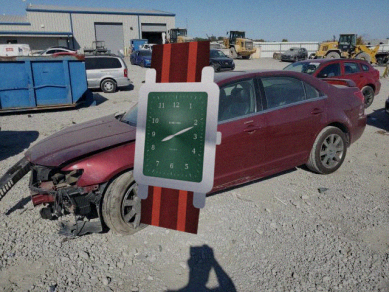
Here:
8,11
